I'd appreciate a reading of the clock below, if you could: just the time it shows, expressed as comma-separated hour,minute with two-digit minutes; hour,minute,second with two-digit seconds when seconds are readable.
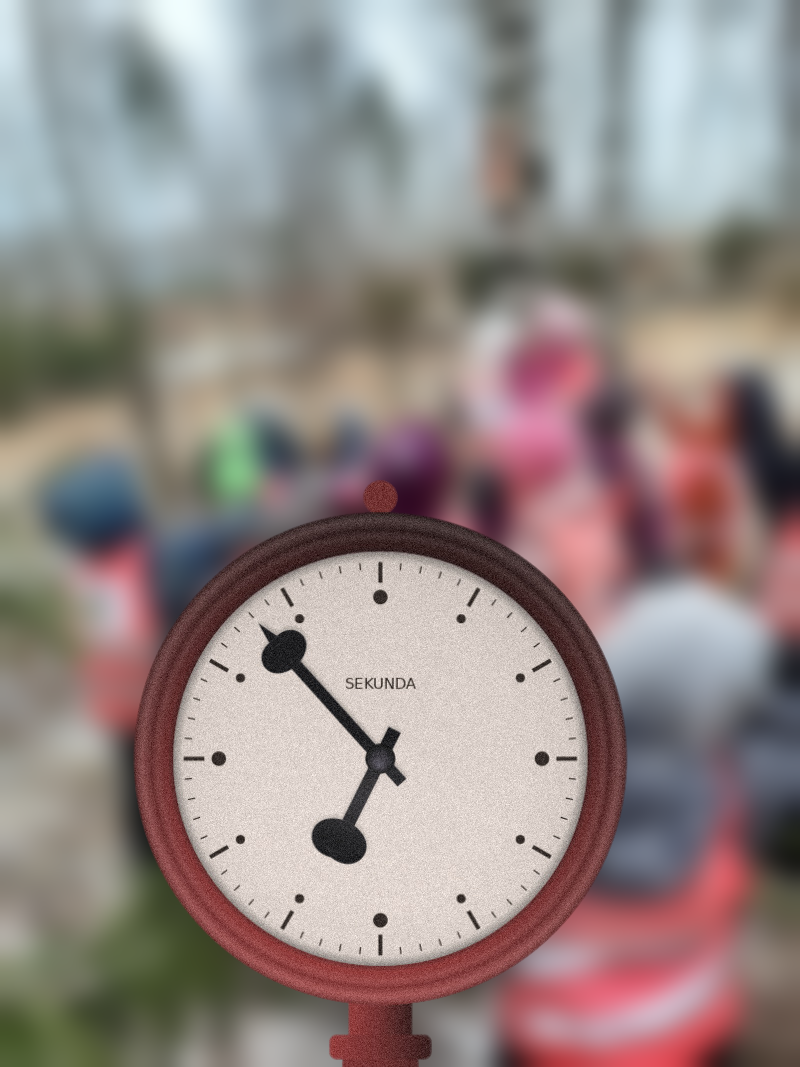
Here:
6,53
